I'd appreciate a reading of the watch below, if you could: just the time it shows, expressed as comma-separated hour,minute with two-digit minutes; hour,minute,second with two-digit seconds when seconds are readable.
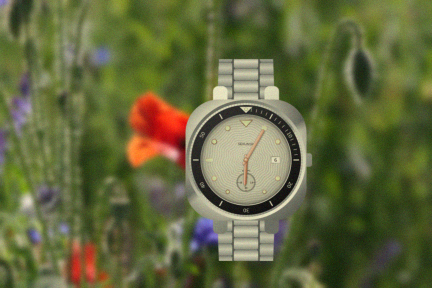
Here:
6,05
